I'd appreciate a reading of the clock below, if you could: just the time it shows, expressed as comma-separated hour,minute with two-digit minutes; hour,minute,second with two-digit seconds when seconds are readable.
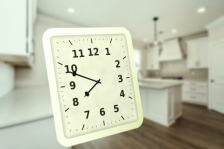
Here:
7,49
